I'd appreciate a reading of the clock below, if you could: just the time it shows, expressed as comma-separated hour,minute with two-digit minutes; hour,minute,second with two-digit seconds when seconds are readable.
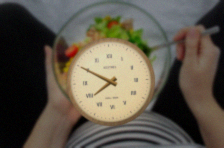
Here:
7,50
